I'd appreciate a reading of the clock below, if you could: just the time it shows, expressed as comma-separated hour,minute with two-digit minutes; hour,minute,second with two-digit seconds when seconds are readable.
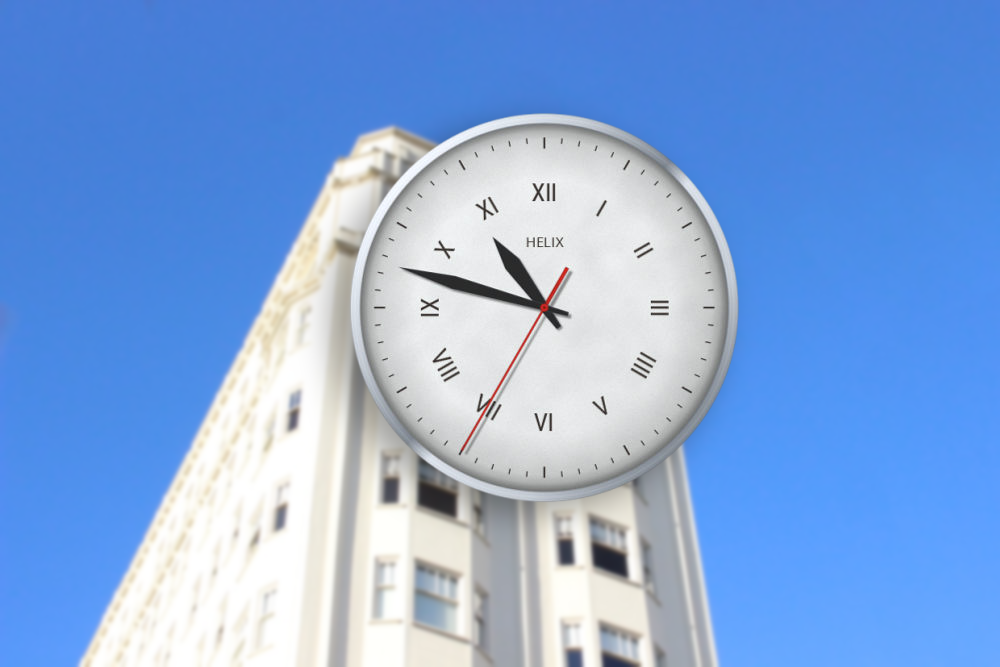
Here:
10,47,35
